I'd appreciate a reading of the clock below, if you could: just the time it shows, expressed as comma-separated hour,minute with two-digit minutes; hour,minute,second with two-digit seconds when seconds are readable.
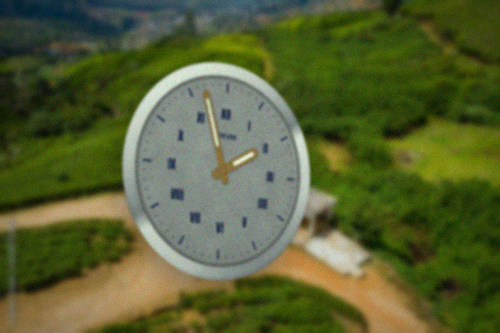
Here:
1,57
